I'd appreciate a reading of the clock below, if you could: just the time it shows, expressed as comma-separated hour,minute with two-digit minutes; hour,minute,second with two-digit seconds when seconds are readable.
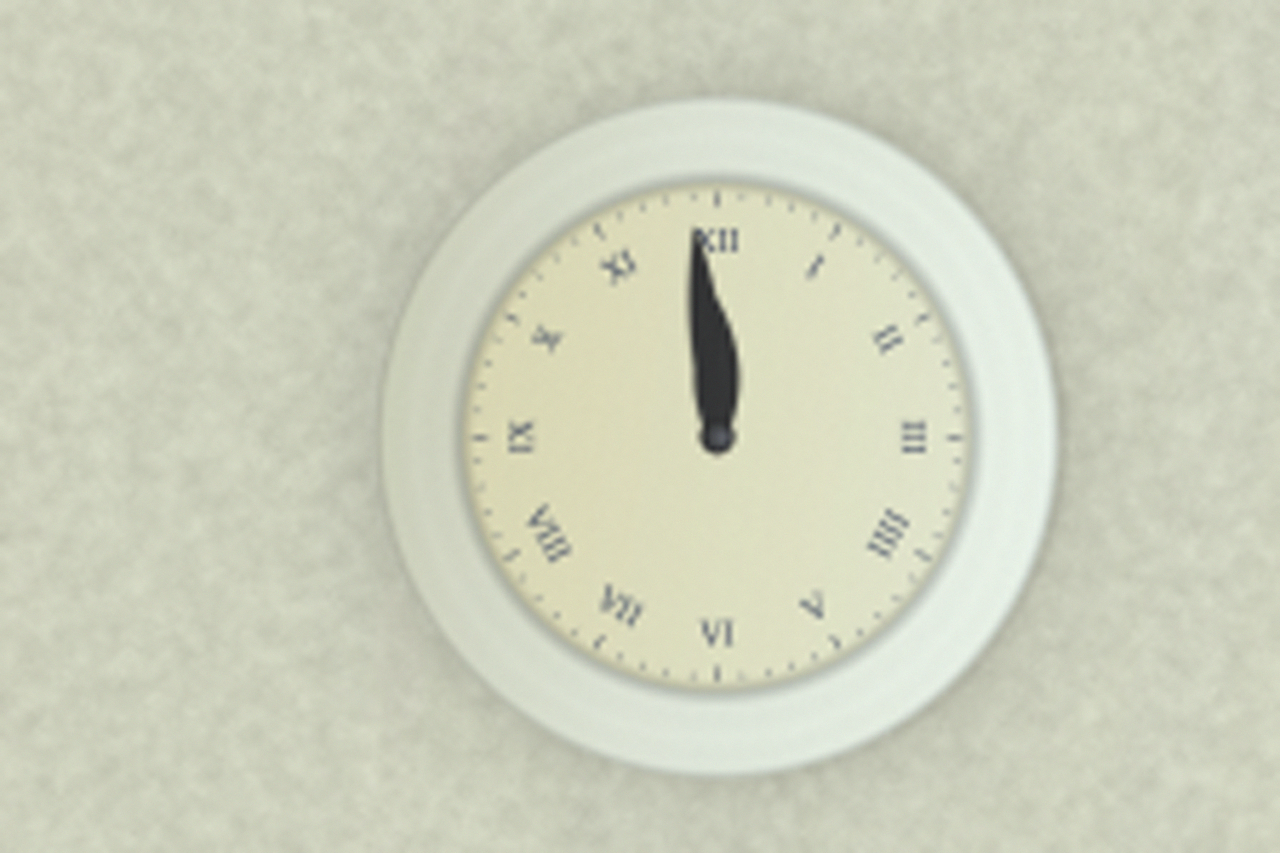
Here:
11,59
